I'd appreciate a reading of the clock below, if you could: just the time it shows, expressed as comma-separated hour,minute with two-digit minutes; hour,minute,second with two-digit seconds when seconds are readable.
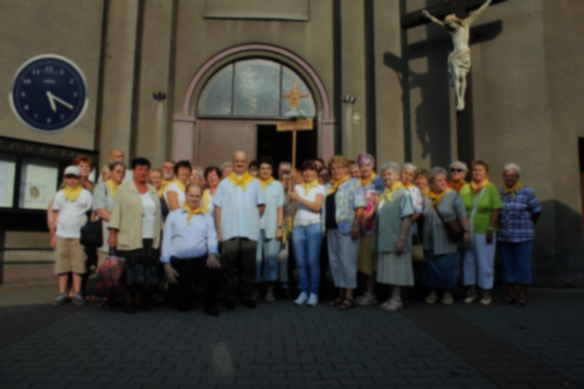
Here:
5,20
